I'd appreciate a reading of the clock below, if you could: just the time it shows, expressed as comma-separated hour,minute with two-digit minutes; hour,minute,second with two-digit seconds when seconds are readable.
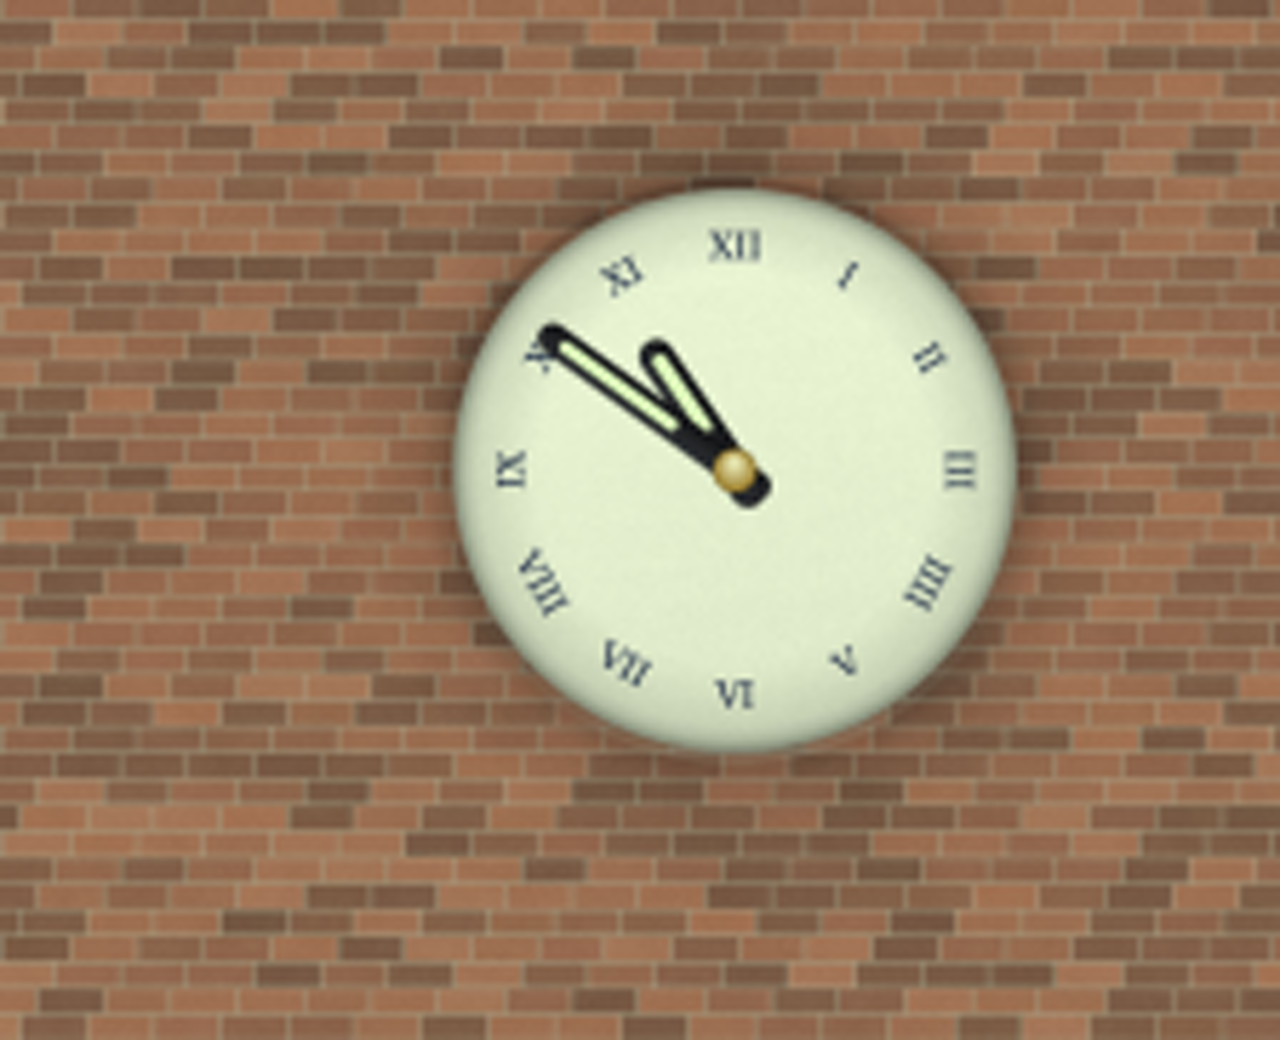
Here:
10,51
